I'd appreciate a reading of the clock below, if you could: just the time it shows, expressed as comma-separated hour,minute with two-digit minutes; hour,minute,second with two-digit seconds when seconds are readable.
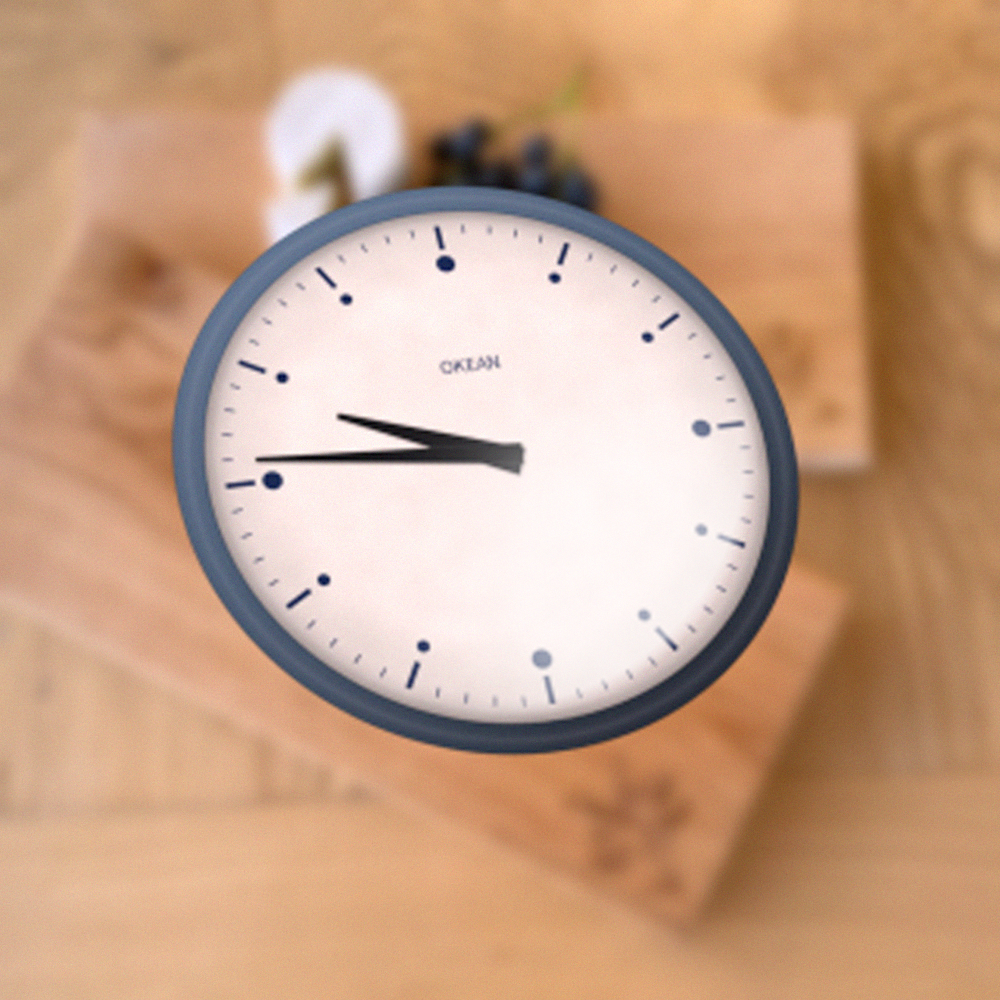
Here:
9,46
